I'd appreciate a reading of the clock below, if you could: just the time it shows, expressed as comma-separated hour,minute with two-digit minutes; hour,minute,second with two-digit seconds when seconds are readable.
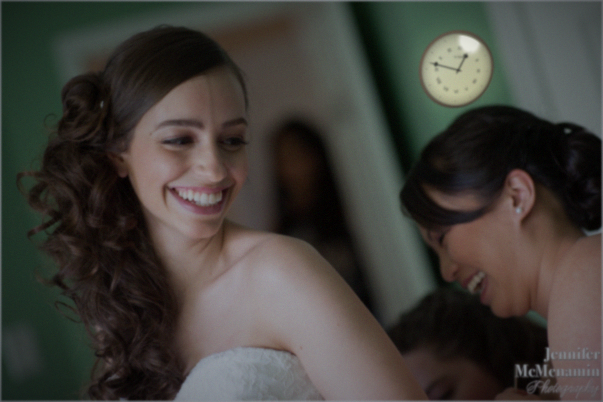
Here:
12,47
